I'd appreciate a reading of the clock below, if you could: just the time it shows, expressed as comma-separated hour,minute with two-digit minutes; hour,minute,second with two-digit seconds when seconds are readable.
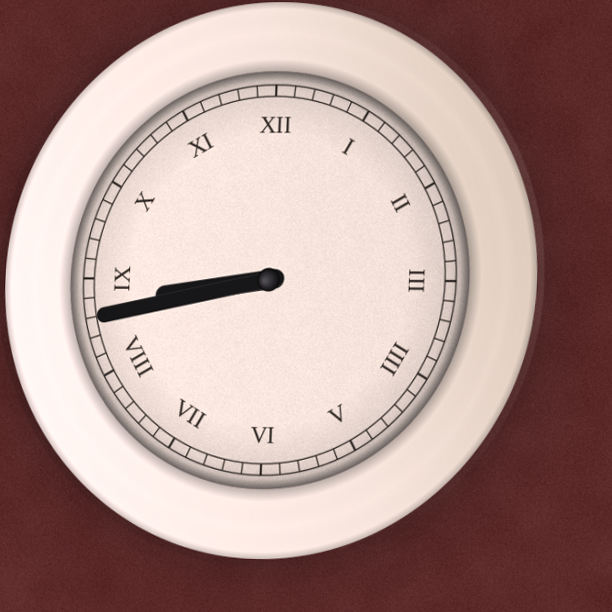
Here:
8,43
